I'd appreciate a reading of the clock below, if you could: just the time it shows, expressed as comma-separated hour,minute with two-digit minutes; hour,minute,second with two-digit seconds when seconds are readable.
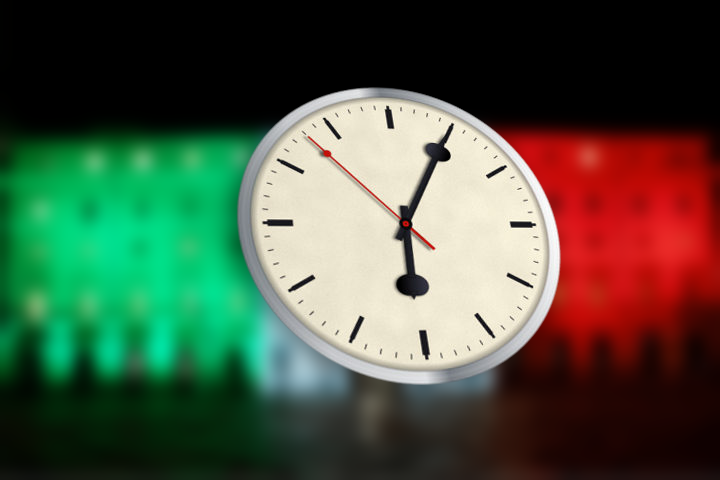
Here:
6,04,53
